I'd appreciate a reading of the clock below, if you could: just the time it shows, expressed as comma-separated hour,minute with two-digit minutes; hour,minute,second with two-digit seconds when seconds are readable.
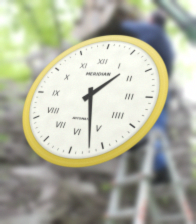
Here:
1,27
